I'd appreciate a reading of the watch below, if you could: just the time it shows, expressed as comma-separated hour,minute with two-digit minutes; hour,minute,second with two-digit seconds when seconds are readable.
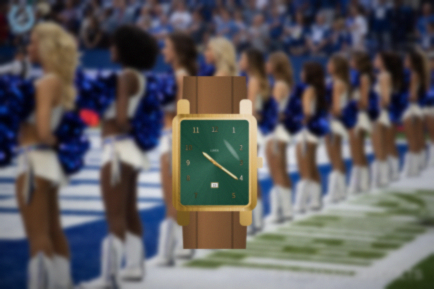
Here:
10,21
